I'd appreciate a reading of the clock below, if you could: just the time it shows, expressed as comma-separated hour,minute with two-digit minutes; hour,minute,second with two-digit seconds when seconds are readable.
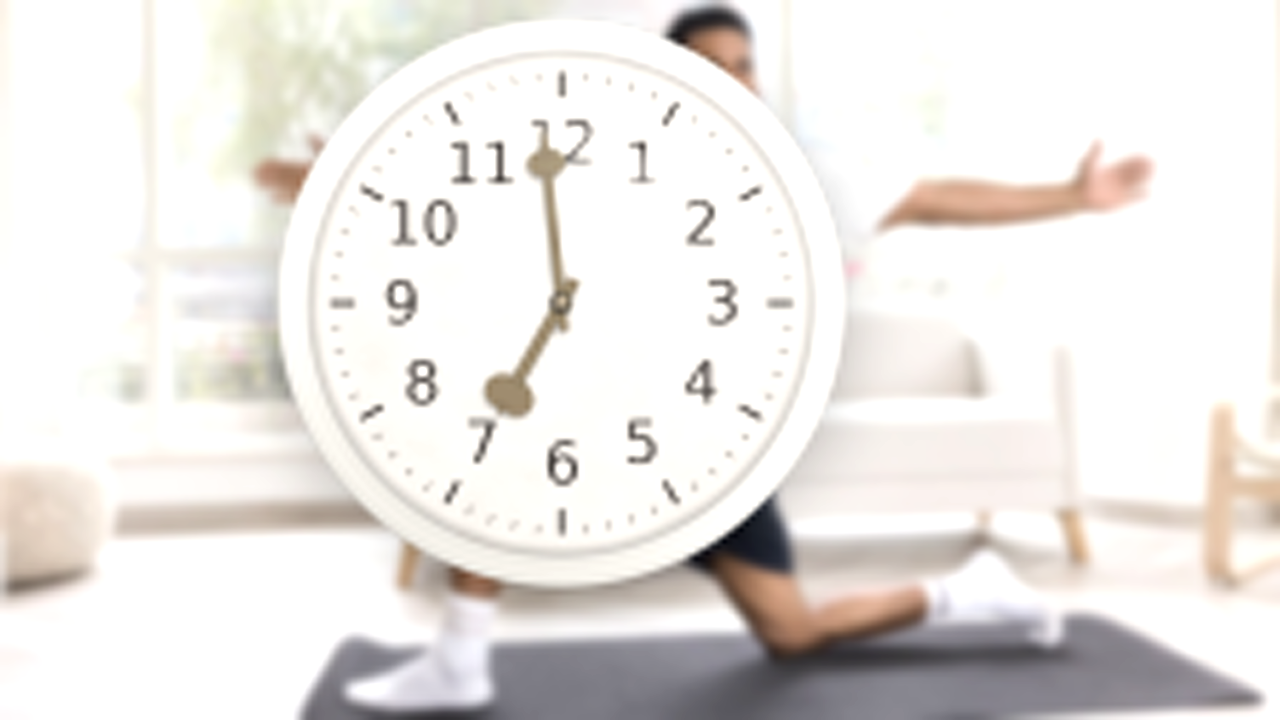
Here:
6,59
